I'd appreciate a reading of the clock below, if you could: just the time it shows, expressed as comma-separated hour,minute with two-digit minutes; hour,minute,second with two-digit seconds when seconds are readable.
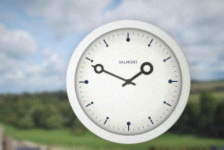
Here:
1,49
